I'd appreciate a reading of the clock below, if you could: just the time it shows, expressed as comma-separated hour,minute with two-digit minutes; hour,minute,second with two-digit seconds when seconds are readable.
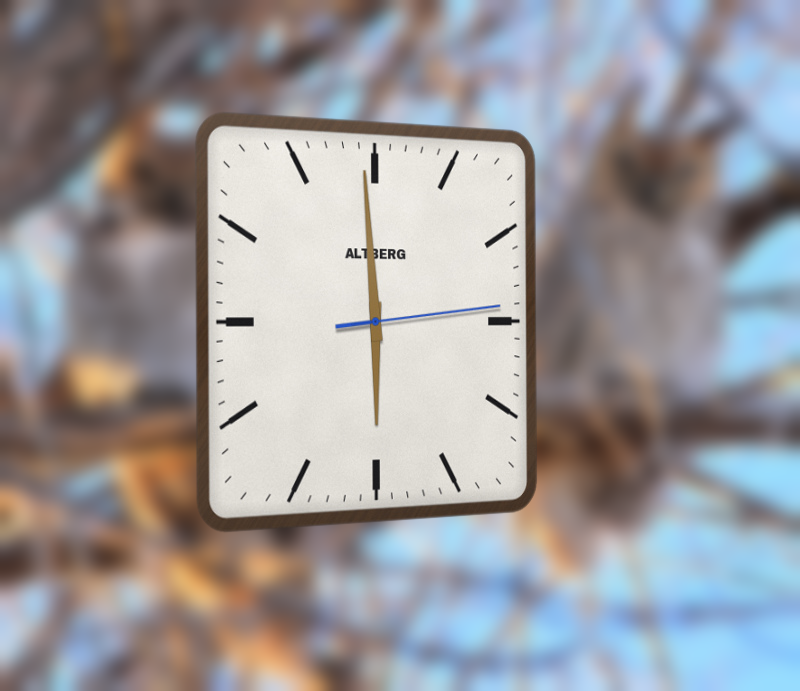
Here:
5,59,14
